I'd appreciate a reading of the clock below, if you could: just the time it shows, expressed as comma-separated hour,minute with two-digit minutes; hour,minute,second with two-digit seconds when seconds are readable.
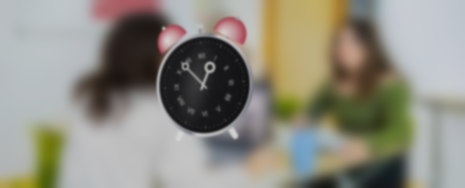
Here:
12,53
